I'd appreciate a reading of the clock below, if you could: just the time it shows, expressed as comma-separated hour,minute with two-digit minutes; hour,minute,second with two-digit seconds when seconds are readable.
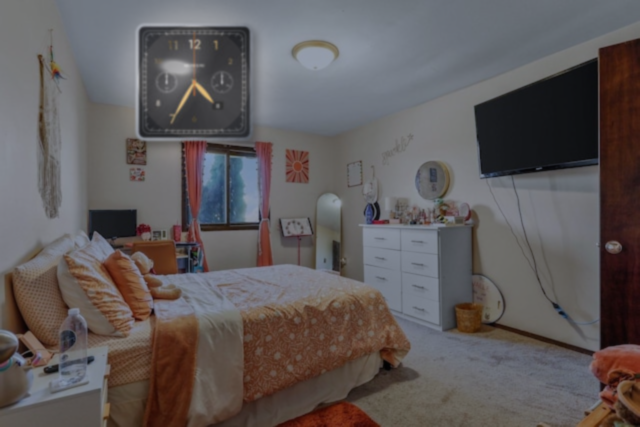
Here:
4,35
